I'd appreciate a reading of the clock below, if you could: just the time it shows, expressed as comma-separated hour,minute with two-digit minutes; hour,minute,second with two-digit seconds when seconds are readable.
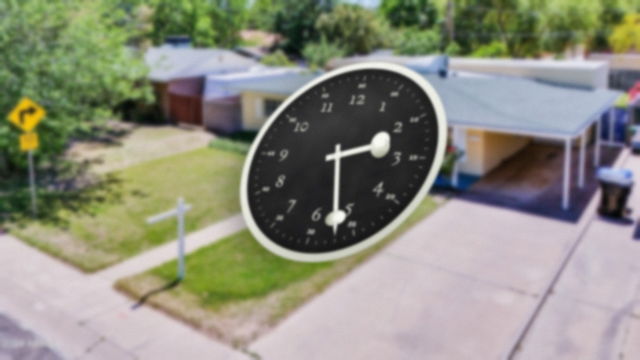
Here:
2,27
